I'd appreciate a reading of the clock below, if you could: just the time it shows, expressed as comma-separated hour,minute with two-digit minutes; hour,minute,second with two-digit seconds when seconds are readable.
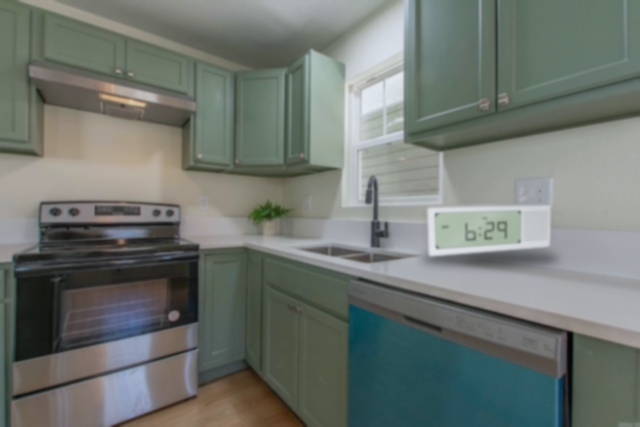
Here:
6,29
